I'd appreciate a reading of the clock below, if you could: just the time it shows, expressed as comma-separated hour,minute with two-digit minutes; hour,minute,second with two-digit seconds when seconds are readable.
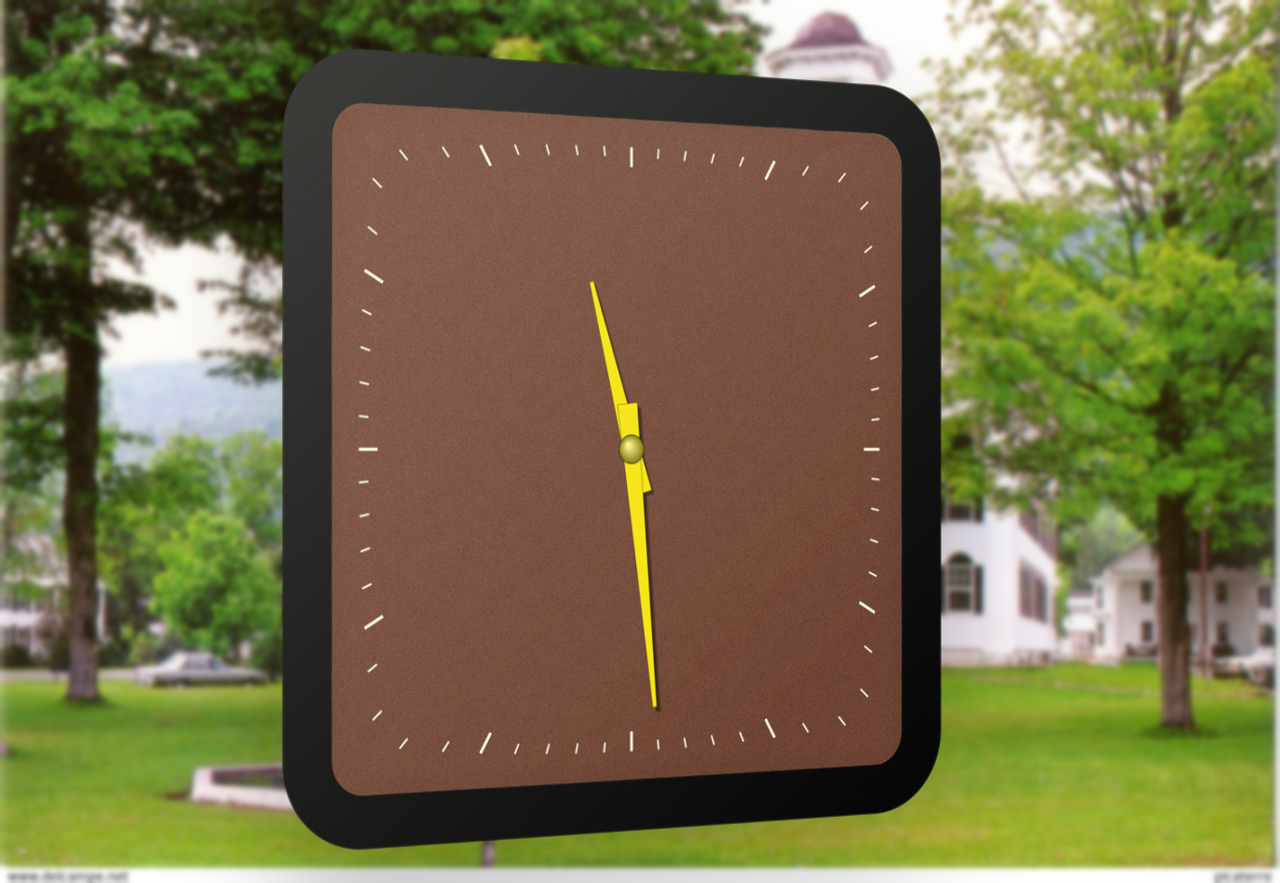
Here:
11,29
